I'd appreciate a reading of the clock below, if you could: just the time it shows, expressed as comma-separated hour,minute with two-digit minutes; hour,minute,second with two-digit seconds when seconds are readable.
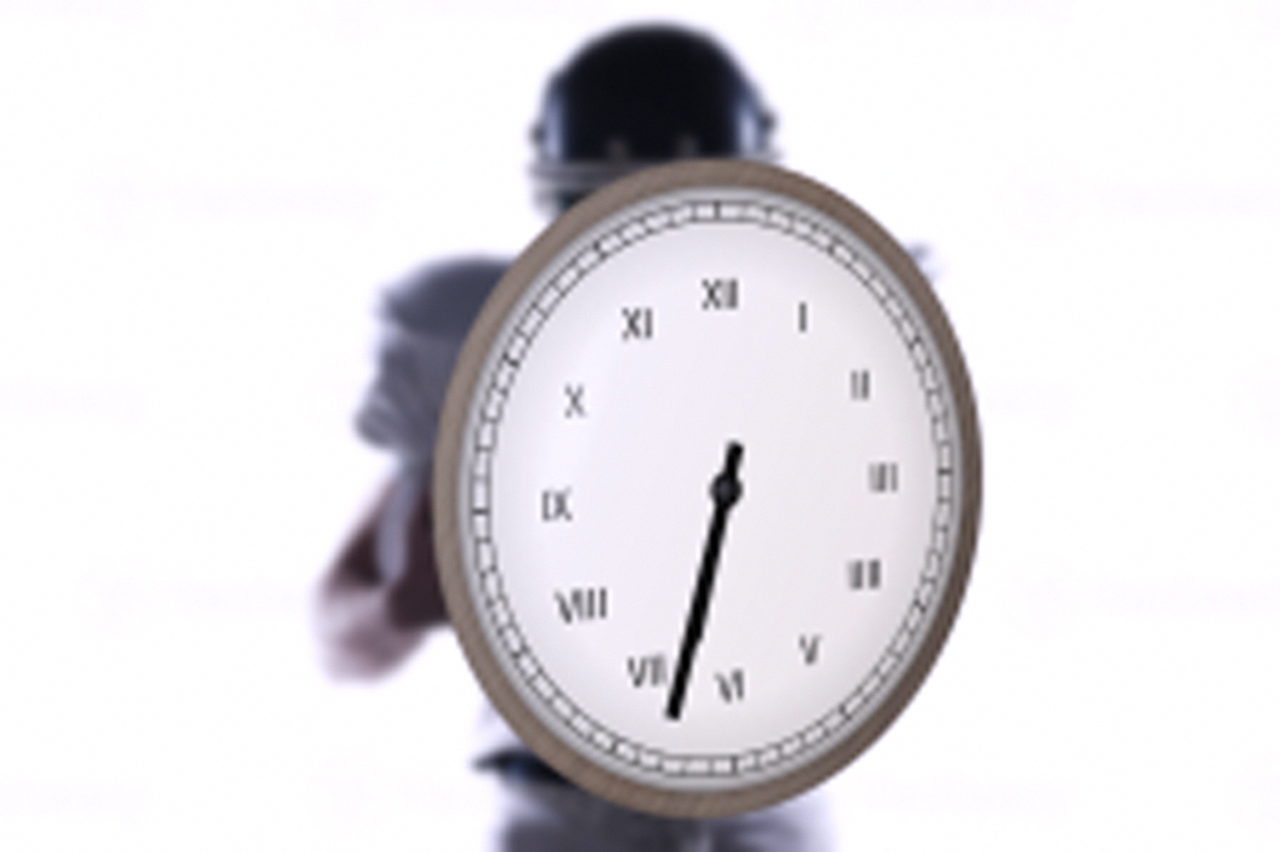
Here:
6,33
